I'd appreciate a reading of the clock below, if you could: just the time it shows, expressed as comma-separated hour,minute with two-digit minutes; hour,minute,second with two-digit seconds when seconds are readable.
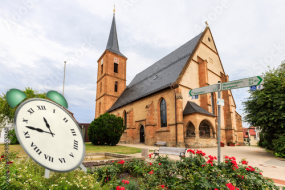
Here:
11,48
